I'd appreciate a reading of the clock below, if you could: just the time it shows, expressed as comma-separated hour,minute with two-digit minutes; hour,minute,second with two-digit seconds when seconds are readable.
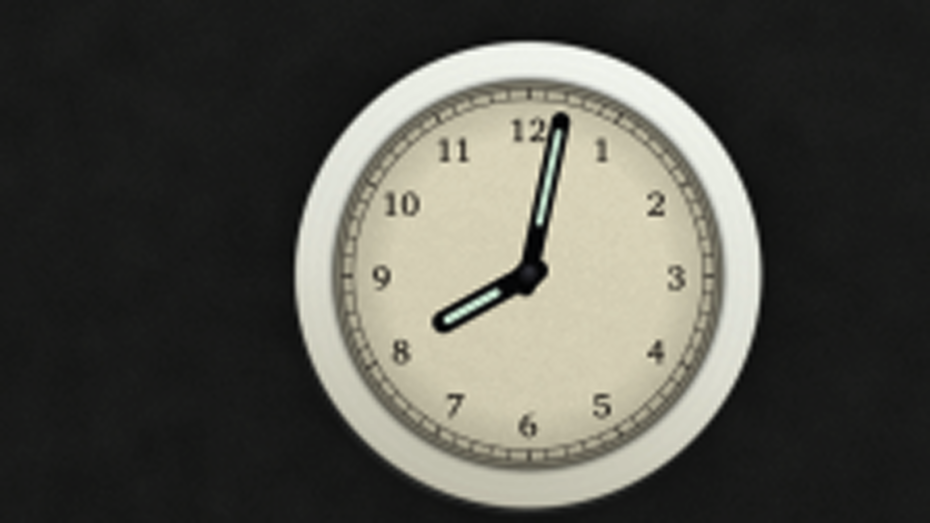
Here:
8,02
